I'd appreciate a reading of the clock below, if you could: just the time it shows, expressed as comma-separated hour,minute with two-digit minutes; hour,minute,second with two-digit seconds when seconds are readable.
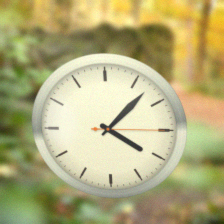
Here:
4,07,15
